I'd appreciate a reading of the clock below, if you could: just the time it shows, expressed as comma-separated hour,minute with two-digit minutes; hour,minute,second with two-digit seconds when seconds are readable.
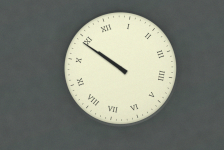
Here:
10,54
